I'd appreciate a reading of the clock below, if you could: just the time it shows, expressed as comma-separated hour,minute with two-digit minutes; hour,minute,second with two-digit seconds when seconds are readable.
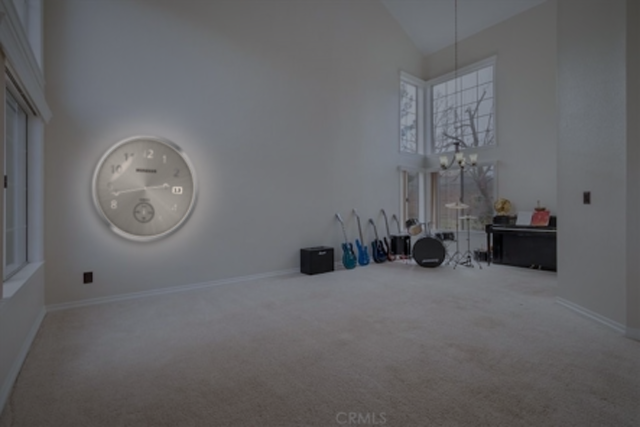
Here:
2,43
